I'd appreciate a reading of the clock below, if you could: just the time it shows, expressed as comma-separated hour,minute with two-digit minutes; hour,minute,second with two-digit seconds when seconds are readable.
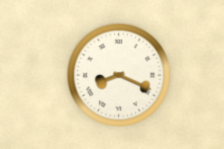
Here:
8,19
